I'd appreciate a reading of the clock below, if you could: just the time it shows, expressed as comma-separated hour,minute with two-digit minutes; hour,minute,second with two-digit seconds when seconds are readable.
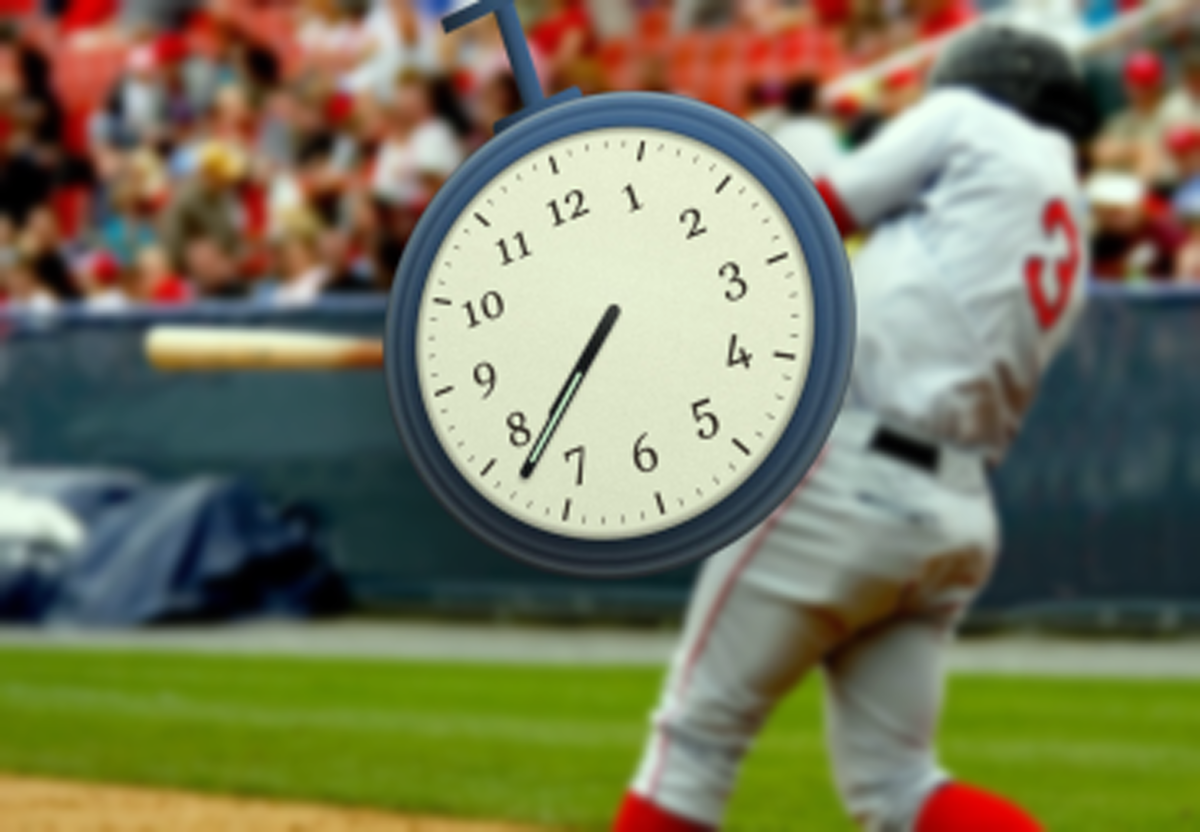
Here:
7,38
